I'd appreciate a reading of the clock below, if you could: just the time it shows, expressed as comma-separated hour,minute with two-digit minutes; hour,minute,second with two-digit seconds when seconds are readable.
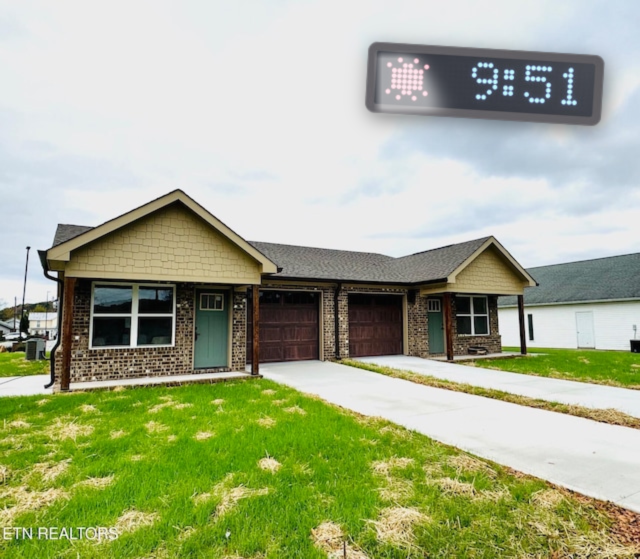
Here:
9,51
